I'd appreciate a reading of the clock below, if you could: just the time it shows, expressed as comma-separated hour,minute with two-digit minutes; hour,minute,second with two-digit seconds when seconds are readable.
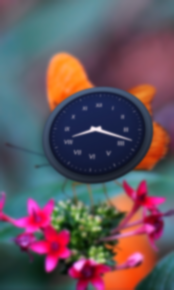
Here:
8,18
